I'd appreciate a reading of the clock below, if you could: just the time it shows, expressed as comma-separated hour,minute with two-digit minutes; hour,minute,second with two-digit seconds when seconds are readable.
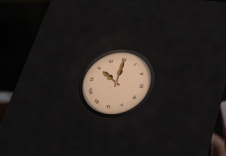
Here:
10,00
